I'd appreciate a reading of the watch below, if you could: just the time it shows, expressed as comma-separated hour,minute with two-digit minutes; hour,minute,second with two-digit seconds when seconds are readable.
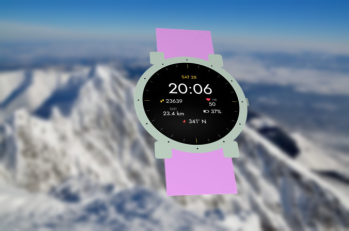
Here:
20,06
